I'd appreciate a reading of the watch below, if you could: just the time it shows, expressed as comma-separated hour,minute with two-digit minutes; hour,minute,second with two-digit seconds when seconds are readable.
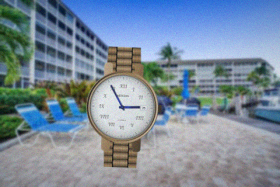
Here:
2,55
